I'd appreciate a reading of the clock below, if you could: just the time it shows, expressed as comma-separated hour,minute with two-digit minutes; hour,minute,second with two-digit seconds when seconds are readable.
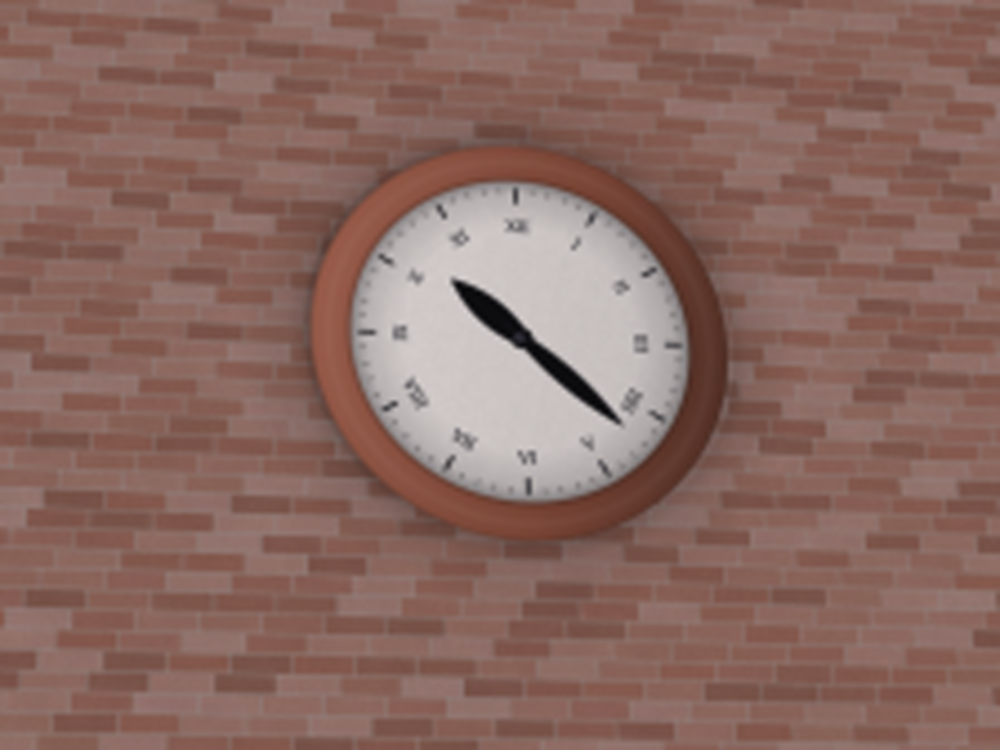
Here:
10,22
